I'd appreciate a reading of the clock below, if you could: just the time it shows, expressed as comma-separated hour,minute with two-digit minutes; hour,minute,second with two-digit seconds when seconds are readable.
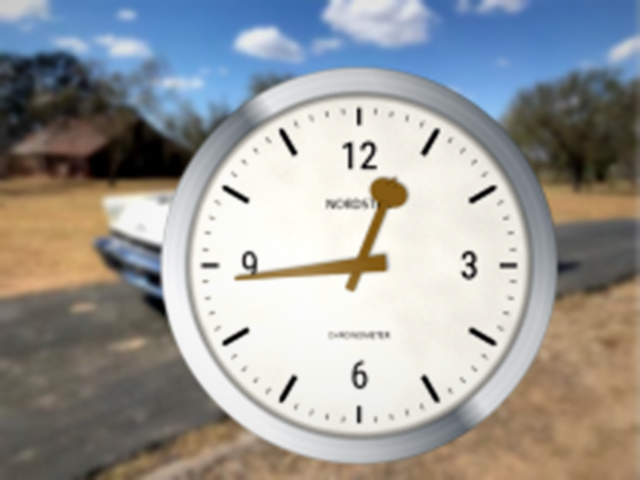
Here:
12,44
